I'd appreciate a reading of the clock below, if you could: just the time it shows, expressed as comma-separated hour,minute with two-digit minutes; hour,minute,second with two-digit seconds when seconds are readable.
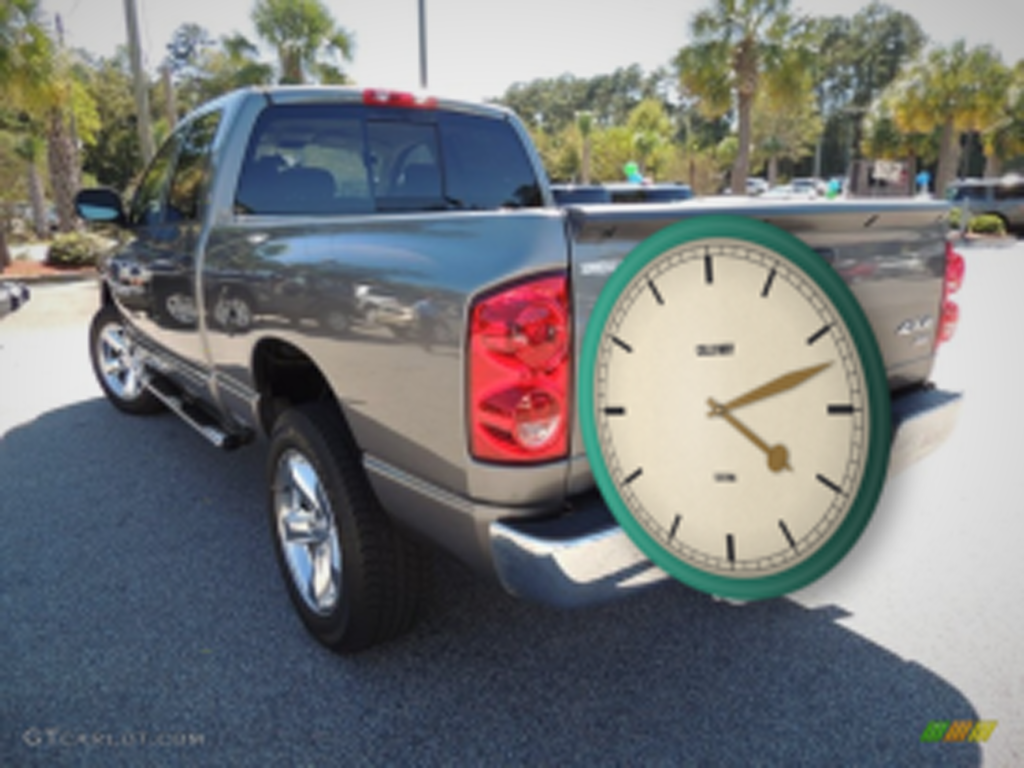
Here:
4,12
